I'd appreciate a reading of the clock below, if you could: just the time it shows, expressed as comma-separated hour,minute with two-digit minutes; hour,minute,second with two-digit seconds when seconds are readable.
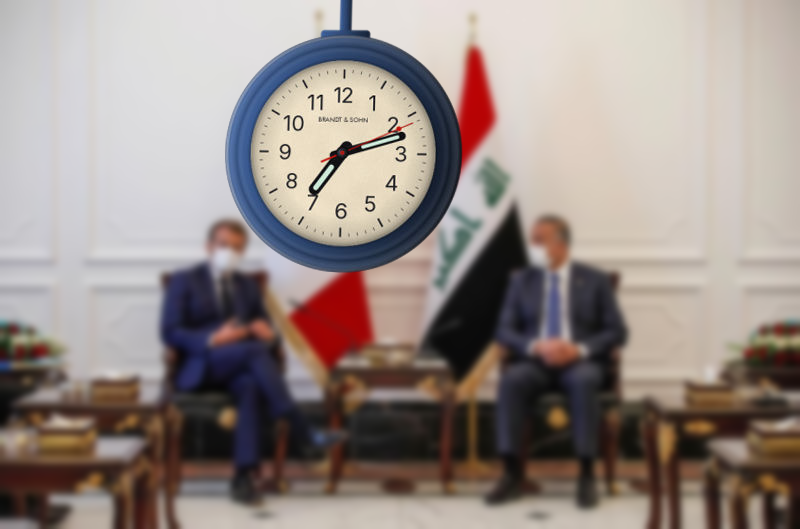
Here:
7,12,11
